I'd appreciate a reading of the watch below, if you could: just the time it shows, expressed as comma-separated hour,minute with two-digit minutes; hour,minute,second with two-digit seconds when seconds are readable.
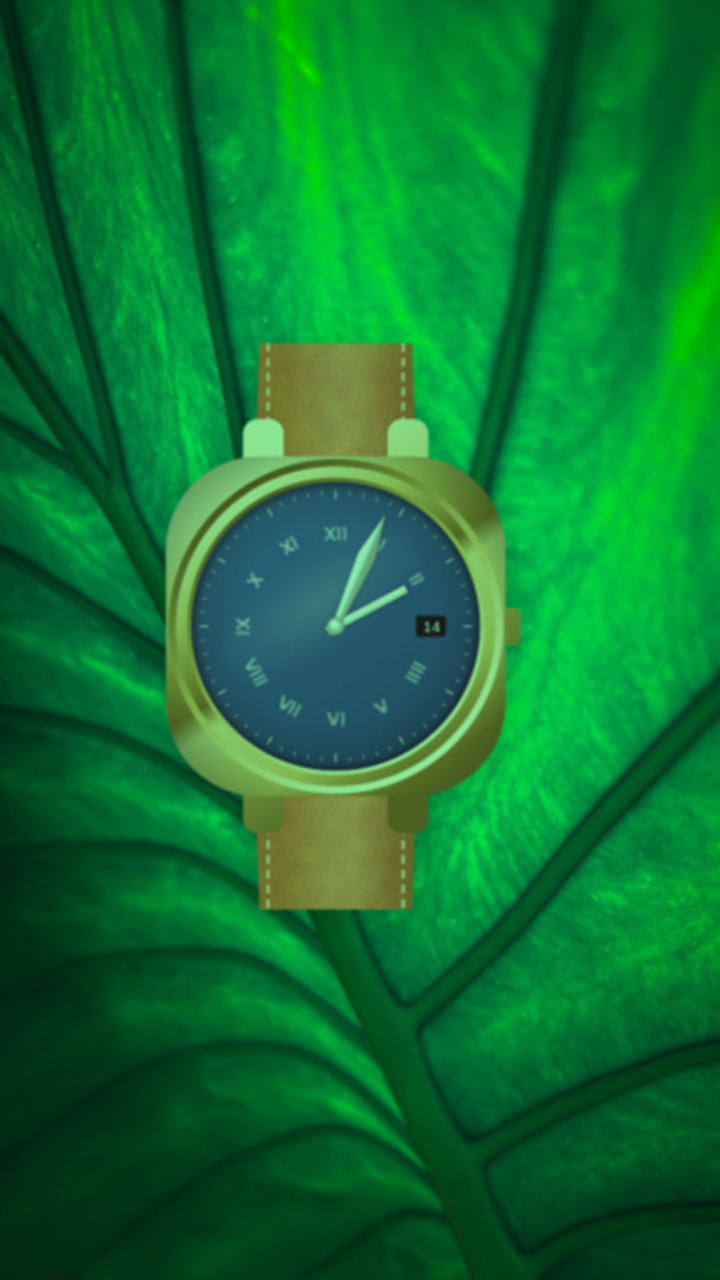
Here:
2,04
